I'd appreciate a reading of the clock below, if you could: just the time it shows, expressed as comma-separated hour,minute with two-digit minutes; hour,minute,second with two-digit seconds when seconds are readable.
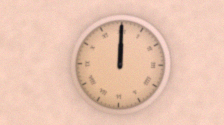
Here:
12,00
